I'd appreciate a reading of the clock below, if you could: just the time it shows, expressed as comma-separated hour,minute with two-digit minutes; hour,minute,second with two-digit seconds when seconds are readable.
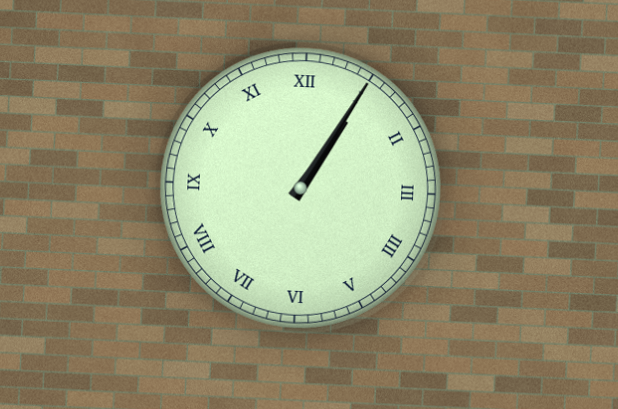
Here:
1,05
